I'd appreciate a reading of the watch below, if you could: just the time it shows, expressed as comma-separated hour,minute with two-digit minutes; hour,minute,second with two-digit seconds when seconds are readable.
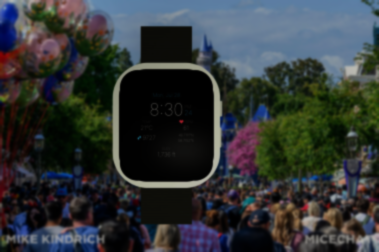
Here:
8,30
